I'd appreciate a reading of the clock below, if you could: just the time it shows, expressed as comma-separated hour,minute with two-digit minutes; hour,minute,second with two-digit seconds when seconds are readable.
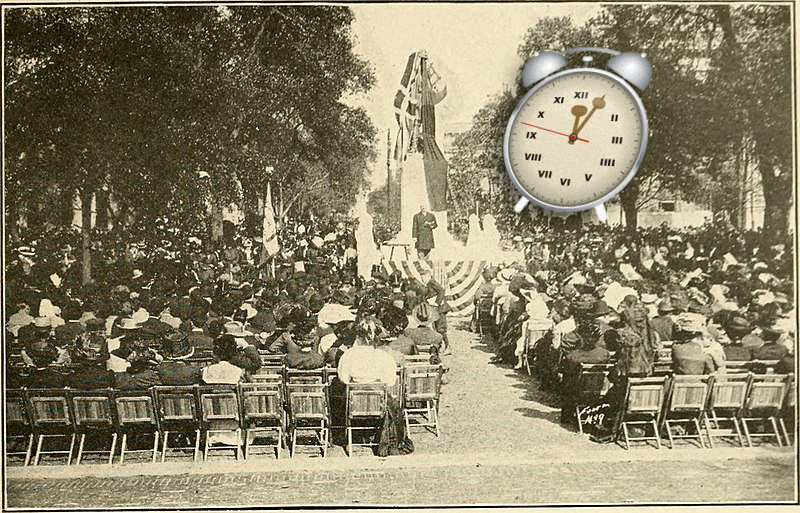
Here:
12,04,47
